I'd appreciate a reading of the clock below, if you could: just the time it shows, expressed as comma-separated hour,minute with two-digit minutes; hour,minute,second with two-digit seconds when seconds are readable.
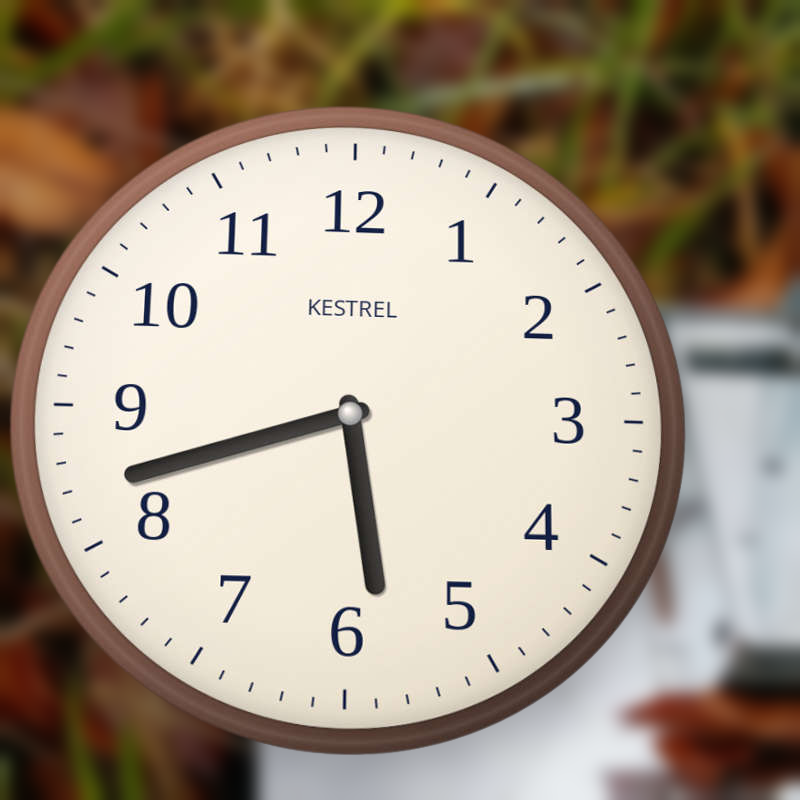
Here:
5,42
